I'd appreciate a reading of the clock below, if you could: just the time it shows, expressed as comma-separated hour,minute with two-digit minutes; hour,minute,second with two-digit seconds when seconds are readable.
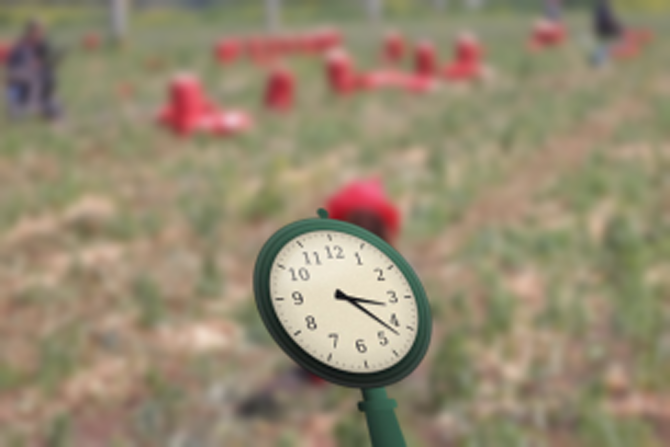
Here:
3,22
